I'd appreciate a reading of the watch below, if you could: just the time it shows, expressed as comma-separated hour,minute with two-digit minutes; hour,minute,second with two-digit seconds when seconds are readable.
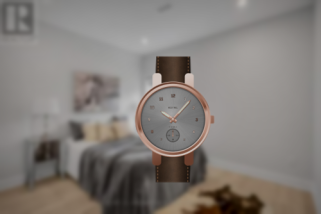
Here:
10,07
